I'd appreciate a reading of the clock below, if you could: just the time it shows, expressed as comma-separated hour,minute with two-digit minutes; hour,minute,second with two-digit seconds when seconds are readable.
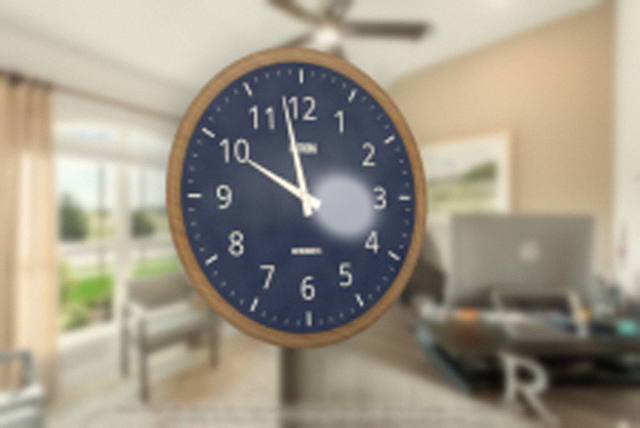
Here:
9,58
